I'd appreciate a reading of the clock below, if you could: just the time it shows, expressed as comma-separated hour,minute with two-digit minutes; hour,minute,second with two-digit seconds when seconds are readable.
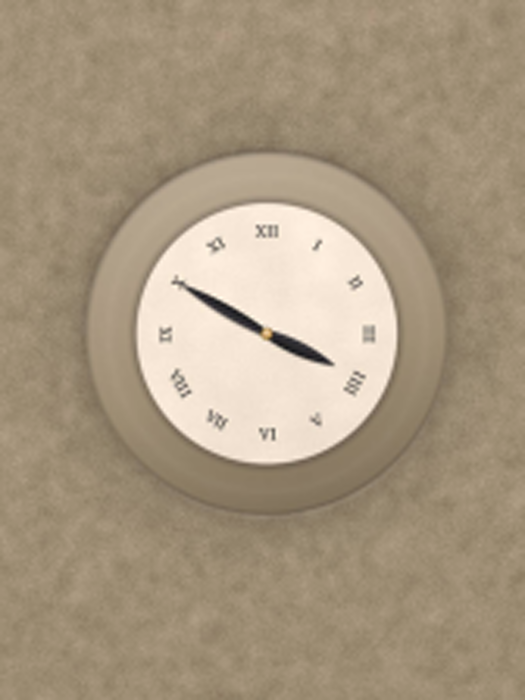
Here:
3,50
